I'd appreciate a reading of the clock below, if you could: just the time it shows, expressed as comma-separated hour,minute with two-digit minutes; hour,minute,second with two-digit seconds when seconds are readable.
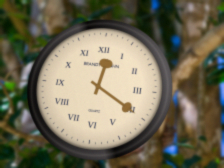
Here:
12,20
